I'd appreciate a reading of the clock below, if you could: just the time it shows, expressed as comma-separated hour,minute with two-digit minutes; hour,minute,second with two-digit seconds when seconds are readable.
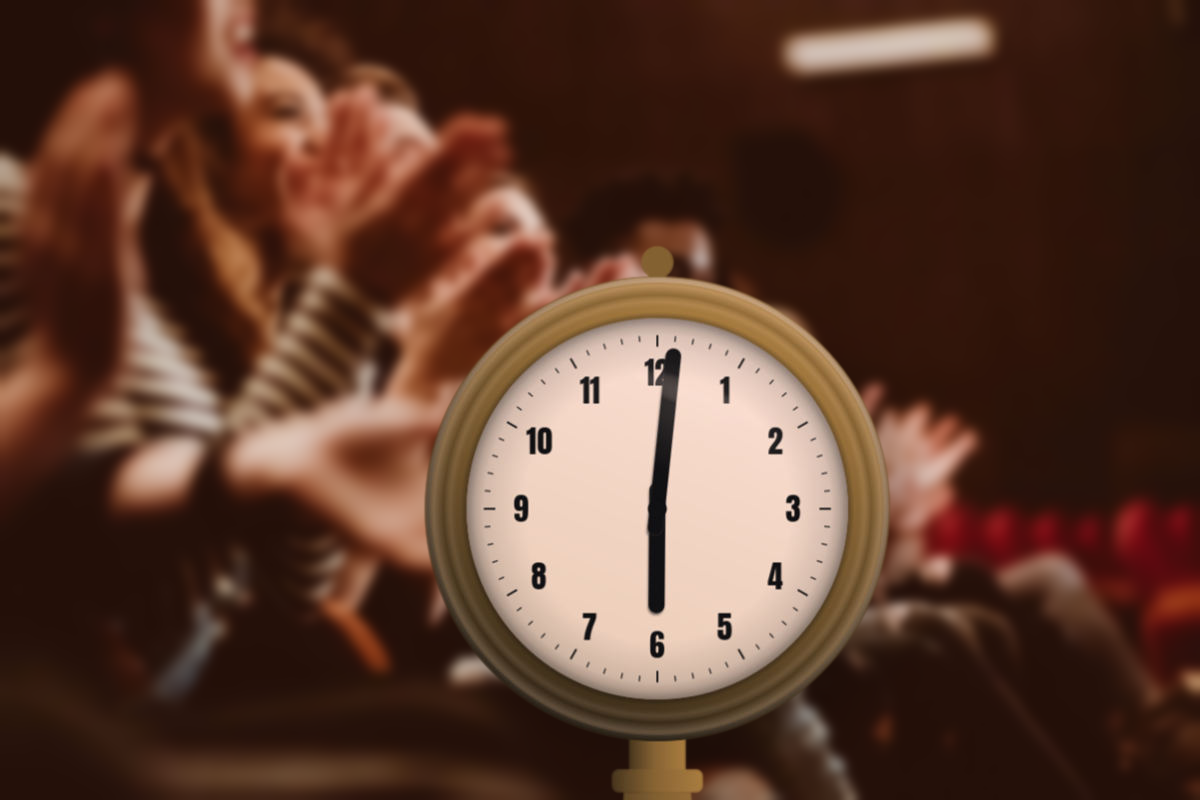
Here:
6,01
